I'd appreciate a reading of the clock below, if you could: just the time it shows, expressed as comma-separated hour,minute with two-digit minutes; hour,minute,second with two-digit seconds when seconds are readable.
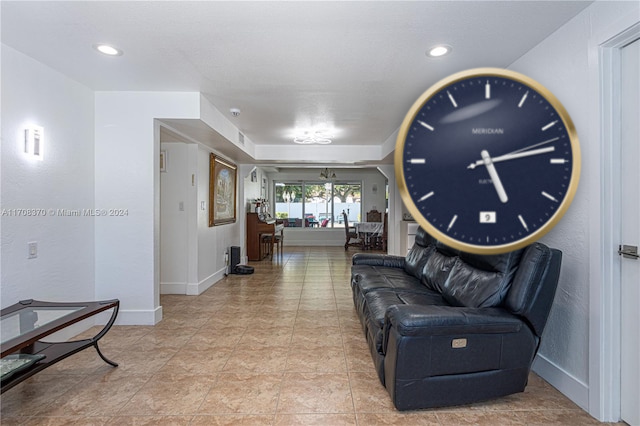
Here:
5,13,12
